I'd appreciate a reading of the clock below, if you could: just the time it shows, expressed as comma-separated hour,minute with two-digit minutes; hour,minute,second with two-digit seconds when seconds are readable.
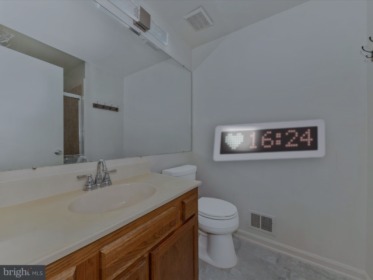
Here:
16,24
